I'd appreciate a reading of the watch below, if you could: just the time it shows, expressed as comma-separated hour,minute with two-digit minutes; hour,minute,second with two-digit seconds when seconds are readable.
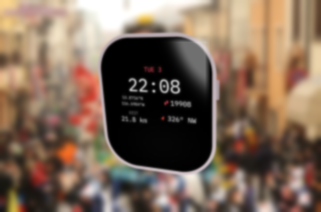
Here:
22,08
